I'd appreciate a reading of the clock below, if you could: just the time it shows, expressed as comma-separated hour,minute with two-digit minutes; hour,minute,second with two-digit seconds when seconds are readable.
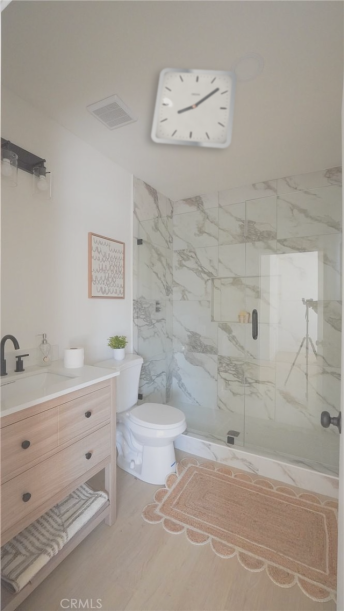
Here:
8,08
